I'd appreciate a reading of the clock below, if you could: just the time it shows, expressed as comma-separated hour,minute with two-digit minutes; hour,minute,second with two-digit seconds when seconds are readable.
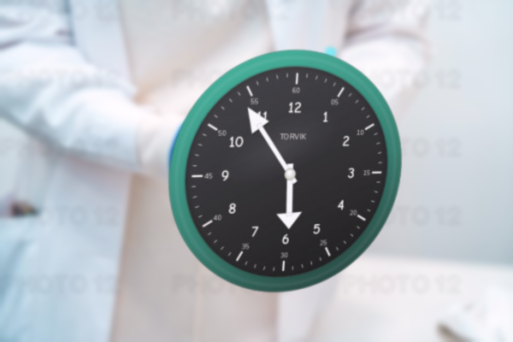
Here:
5,54
